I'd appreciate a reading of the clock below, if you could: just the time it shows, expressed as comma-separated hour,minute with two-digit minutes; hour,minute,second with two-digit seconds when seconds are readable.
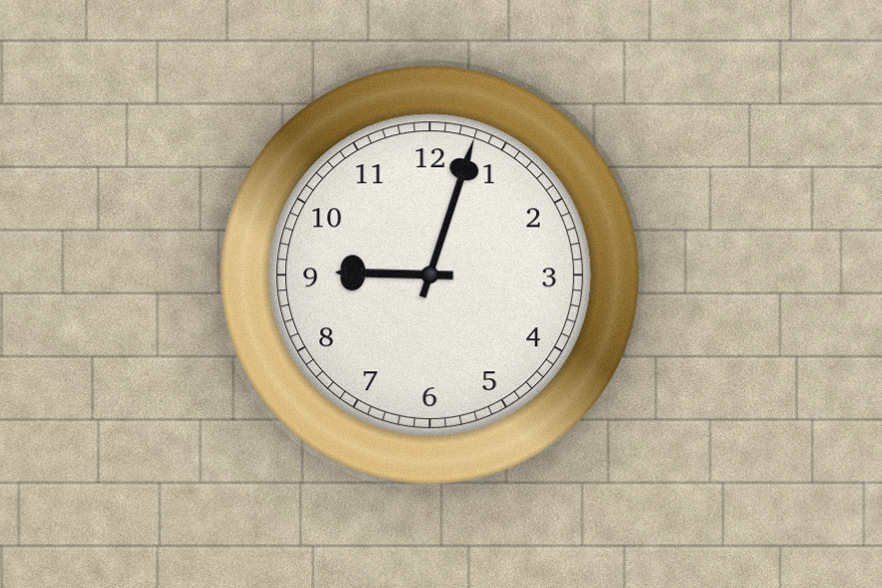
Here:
9,03
